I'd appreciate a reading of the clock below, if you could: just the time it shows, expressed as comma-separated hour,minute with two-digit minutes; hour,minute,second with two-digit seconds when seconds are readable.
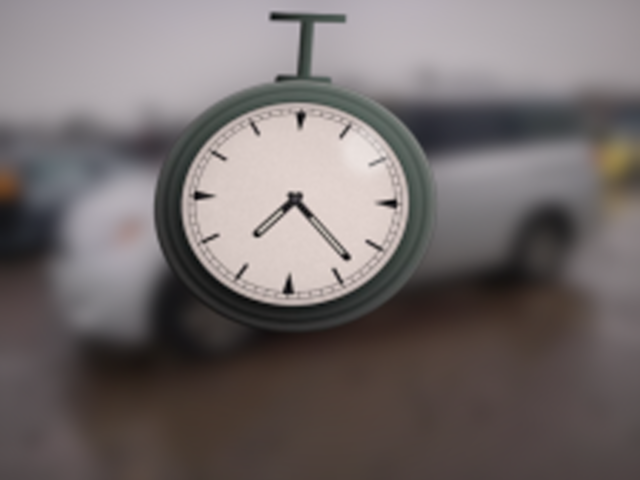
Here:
7,23
